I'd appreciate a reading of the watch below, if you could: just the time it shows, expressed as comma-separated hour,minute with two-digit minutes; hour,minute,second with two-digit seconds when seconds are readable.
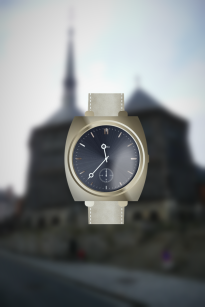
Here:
11,37
